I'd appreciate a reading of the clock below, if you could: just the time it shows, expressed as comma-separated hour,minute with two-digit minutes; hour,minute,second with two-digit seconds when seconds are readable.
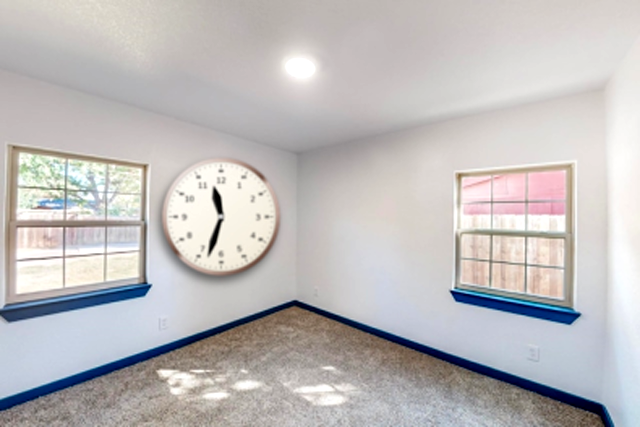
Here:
11,33
